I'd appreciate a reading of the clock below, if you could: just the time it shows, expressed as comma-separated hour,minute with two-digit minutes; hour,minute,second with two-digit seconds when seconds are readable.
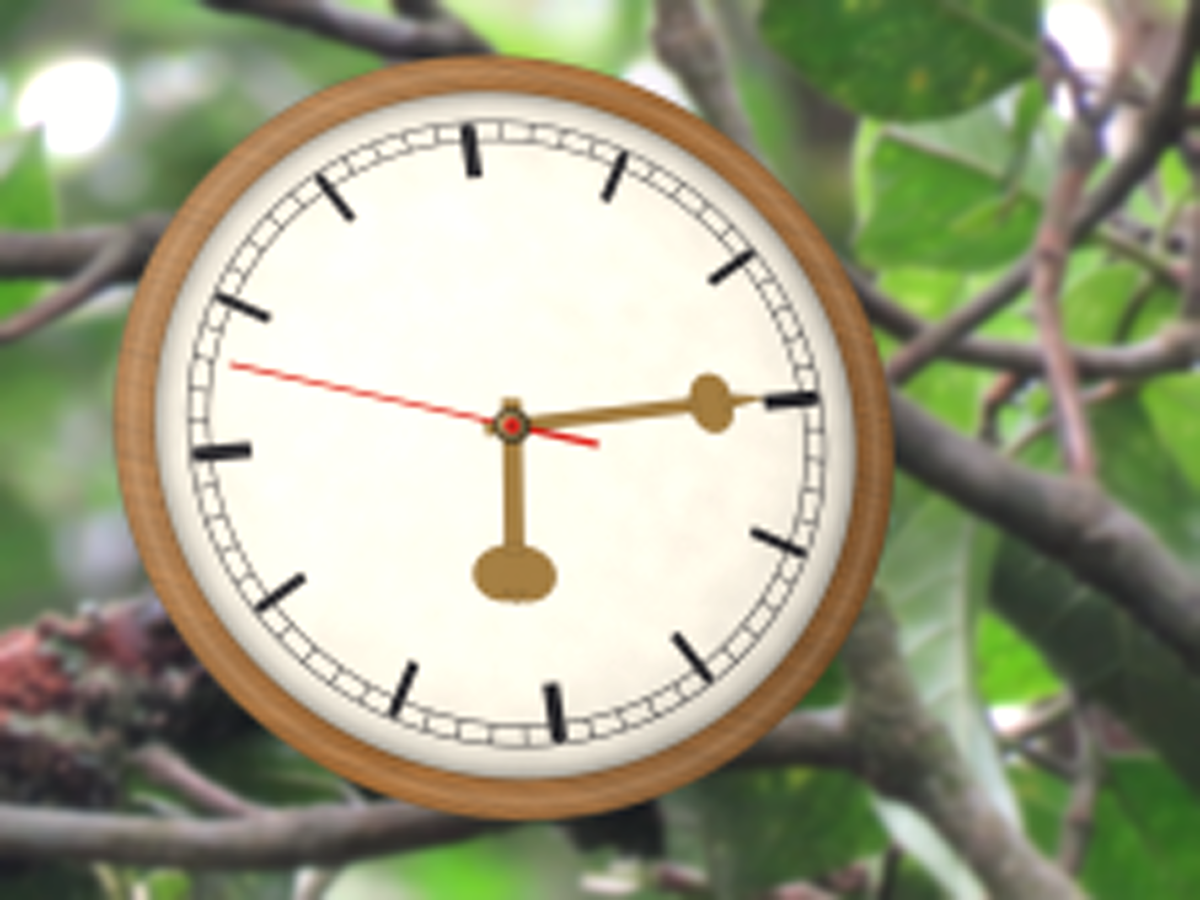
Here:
6,14,48
